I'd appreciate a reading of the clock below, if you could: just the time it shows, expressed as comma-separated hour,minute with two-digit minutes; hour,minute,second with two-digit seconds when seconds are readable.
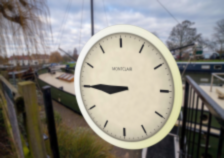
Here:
8,45
